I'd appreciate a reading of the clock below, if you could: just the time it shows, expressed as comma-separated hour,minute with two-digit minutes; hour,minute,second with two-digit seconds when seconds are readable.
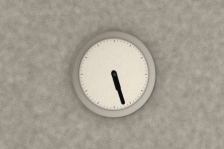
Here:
5,27
